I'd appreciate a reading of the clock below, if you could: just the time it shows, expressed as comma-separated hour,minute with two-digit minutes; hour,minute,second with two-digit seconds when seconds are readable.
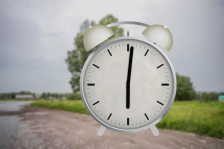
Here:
6,01
